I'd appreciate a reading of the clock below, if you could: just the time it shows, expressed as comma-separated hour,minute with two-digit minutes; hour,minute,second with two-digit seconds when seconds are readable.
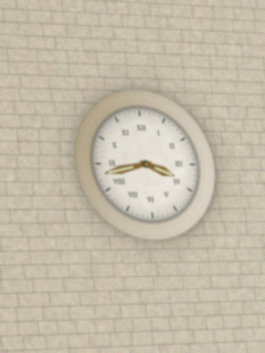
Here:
3,43
